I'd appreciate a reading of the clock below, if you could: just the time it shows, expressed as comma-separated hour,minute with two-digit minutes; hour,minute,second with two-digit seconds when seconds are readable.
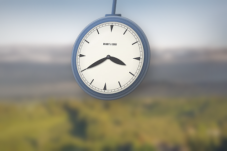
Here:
3,40
